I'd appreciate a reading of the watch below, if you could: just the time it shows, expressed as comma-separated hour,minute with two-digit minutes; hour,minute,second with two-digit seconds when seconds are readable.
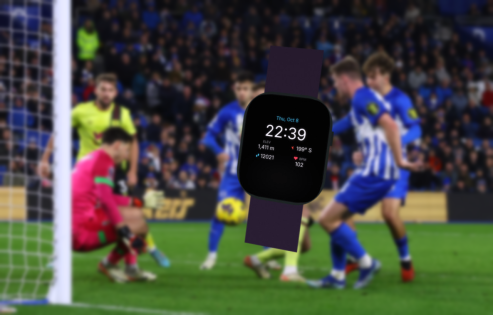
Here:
22,39
